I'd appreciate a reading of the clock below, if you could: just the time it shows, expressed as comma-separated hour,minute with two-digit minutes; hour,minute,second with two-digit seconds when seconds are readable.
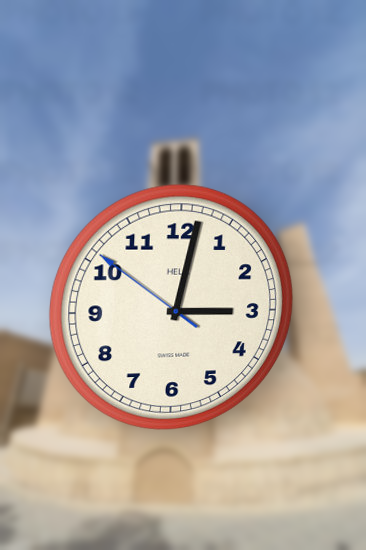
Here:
3,01,51
